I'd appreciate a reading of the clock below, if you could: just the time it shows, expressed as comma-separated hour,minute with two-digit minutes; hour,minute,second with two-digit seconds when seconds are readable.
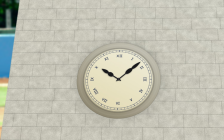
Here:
10,08
